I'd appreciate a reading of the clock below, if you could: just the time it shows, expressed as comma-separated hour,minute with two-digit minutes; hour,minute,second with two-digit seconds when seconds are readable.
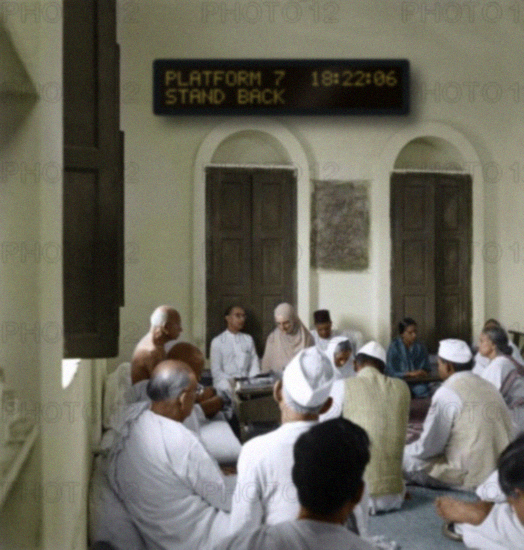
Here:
18,22,06
